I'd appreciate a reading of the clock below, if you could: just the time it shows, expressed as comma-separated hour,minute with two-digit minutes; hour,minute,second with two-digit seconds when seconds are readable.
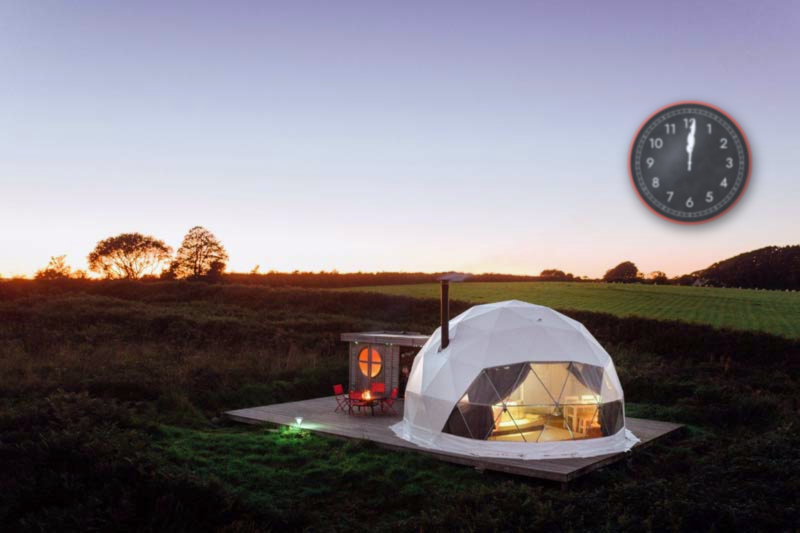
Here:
12,01
